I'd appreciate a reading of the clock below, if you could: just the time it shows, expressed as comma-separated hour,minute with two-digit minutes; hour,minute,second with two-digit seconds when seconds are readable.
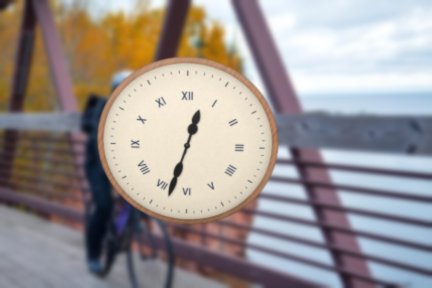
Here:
12,33
